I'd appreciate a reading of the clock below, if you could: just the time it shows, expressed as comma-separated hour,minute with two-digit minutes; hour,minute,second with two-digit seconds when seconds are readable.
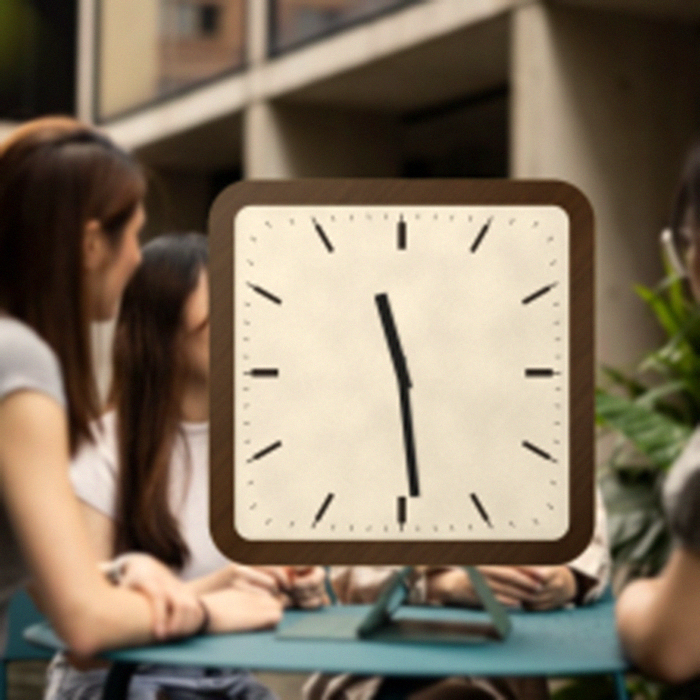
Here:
11,29
